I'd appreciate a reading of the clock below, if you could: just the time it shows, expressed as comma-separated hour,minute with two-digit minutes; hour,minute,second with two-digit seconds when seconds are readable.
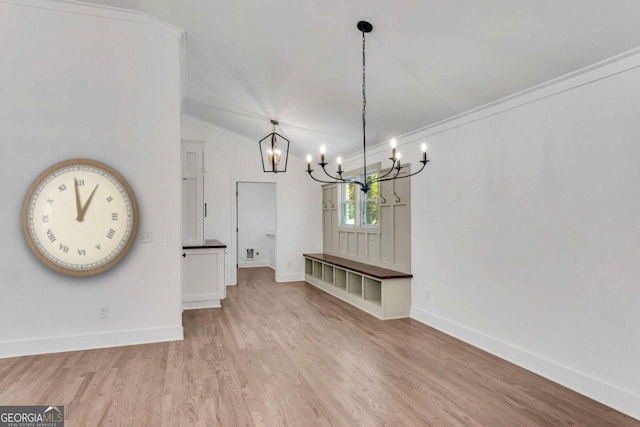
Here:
12,59
